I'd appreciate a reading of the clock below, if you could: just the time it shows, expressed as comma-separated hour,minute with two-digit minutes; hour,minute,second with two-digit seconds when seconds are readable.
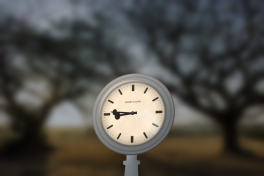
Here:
8,46
